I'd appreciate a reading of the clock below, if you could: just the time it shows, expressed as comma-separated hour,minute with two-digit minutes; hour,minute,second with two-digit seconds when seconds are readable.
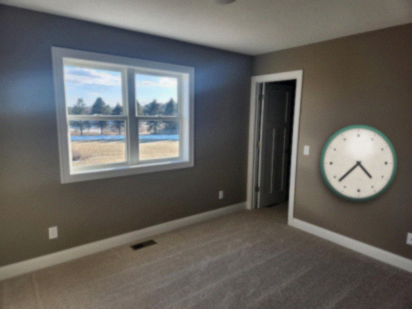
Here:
4,38
